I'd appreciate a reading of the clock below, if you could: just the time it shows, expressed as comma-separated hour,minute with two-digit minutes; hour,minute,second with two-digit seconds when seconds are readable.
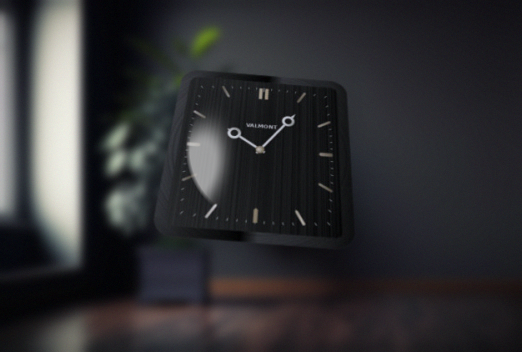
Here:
10,06
